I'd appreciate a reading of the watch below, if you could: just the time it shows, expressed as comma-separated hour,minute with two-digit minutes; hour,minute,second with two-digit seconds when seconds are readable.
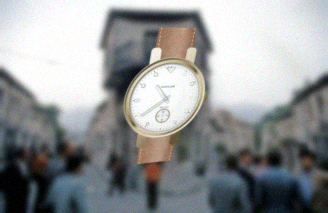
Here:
10,39
